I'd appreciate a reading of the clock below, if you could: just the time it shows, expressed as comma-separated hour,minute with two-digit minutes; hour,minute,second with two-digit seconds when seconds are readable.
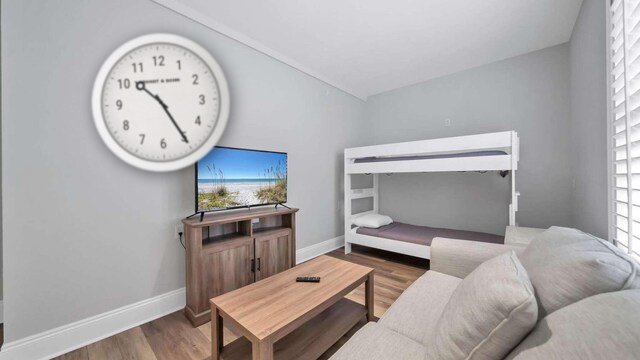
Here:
10,25
